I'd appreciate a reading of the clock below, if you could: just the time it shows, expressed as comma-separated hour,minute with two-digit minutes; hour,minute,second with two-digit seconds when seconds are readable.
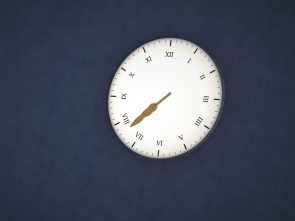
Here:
7,38
